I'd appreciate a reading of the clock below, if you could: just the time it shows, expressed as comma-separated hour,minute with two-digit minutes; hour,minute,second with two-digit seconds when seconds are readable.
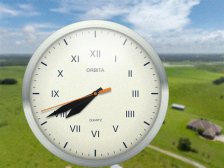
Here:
7,40,42
